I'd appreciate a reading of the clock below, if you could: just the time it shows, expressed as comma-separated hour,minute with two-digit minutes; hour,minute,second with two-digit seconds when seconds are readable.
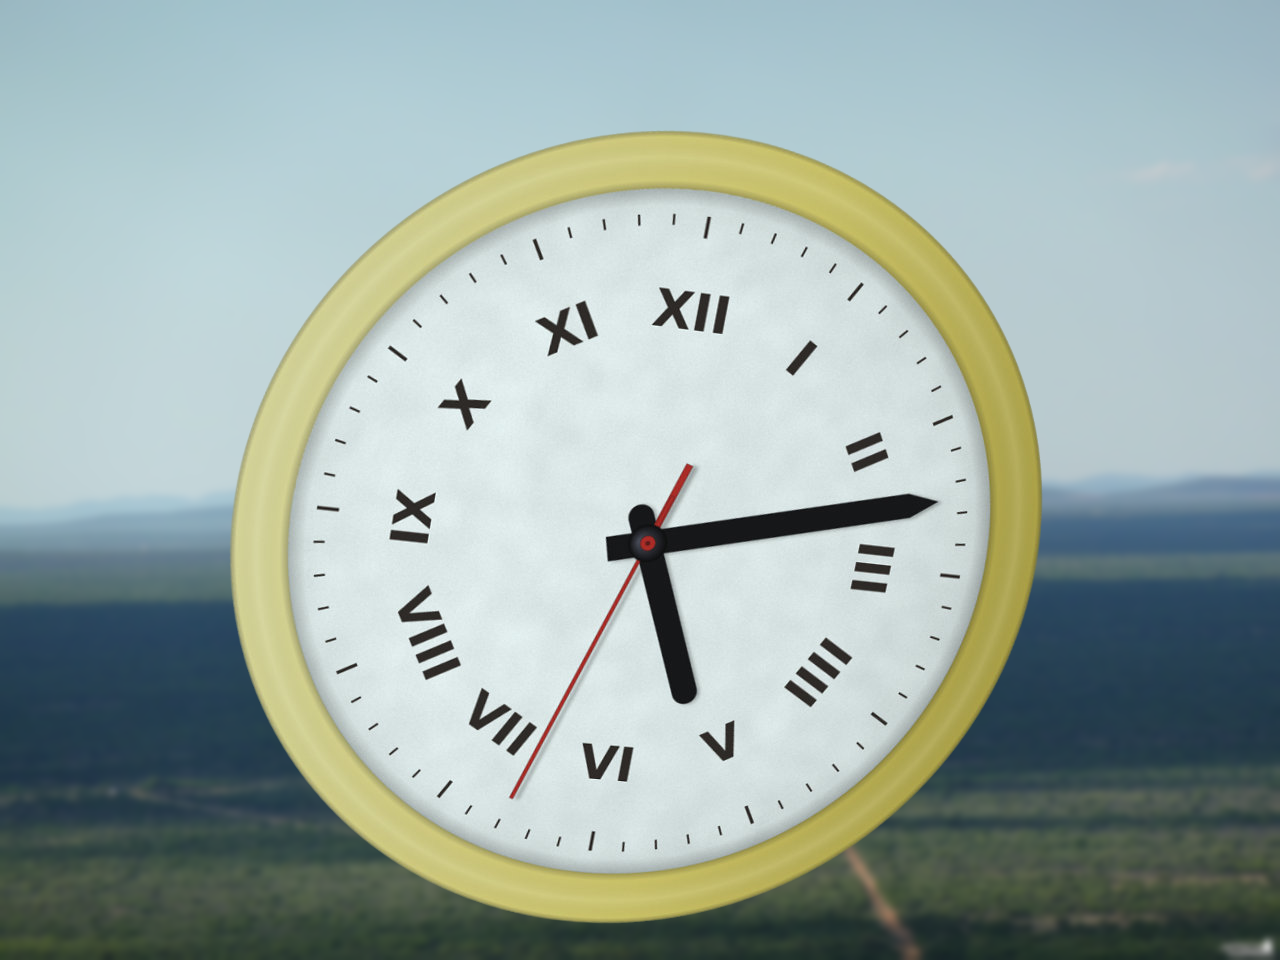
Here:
5,12,33
